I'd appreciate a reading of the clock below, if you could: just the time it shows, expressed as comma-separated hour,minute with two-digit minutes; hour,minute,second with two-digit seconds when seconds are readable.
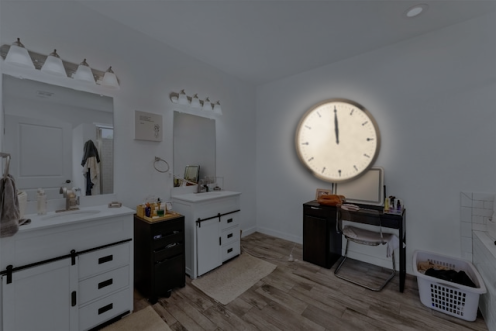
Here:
12,00
